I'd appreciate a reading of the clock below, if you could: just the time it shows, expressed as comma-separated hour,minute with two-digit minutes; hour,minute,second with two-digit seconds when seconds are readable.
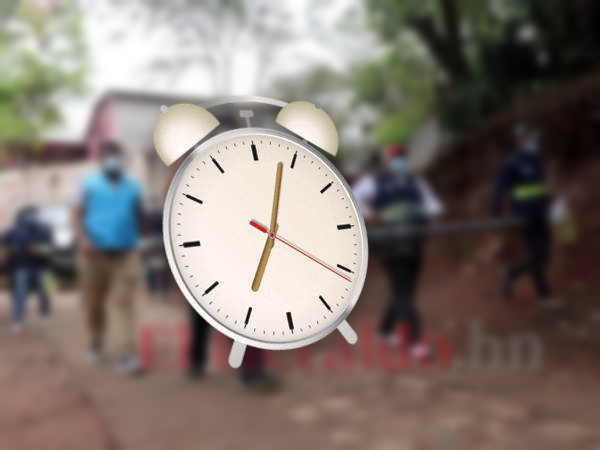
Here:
7,03,21
